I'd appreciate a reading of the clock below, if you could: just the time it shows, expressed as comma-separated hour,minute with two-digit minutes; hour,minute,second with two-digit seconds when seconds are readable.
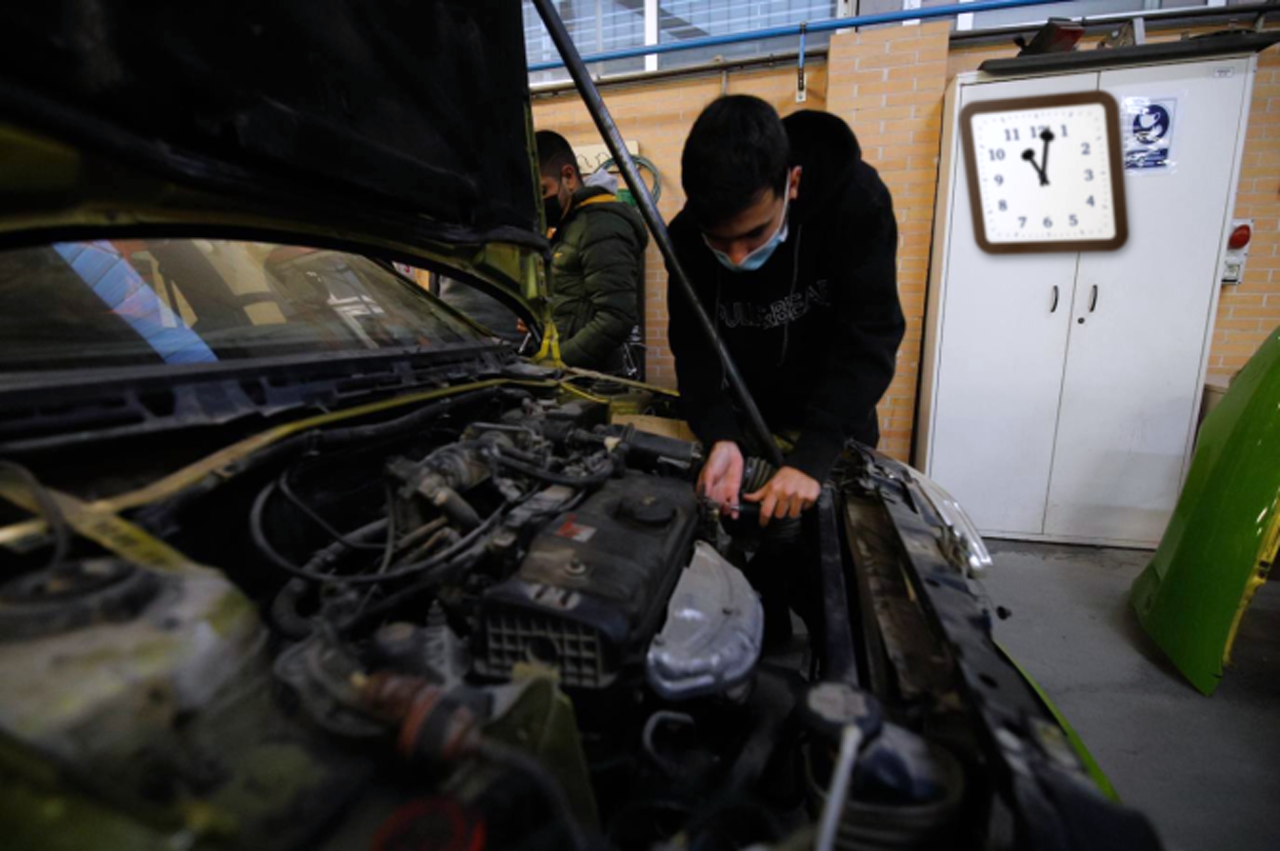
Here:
11,02
